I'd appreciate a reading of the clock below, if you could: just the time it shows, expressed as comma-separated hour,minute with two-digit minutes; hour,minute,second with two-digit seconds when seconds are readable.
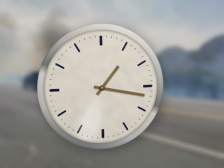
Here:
1,17
